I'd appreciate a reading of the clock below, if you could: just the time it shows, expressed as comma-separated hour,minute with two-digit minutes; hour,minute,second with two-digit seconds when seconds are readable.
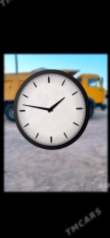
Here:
1,47
